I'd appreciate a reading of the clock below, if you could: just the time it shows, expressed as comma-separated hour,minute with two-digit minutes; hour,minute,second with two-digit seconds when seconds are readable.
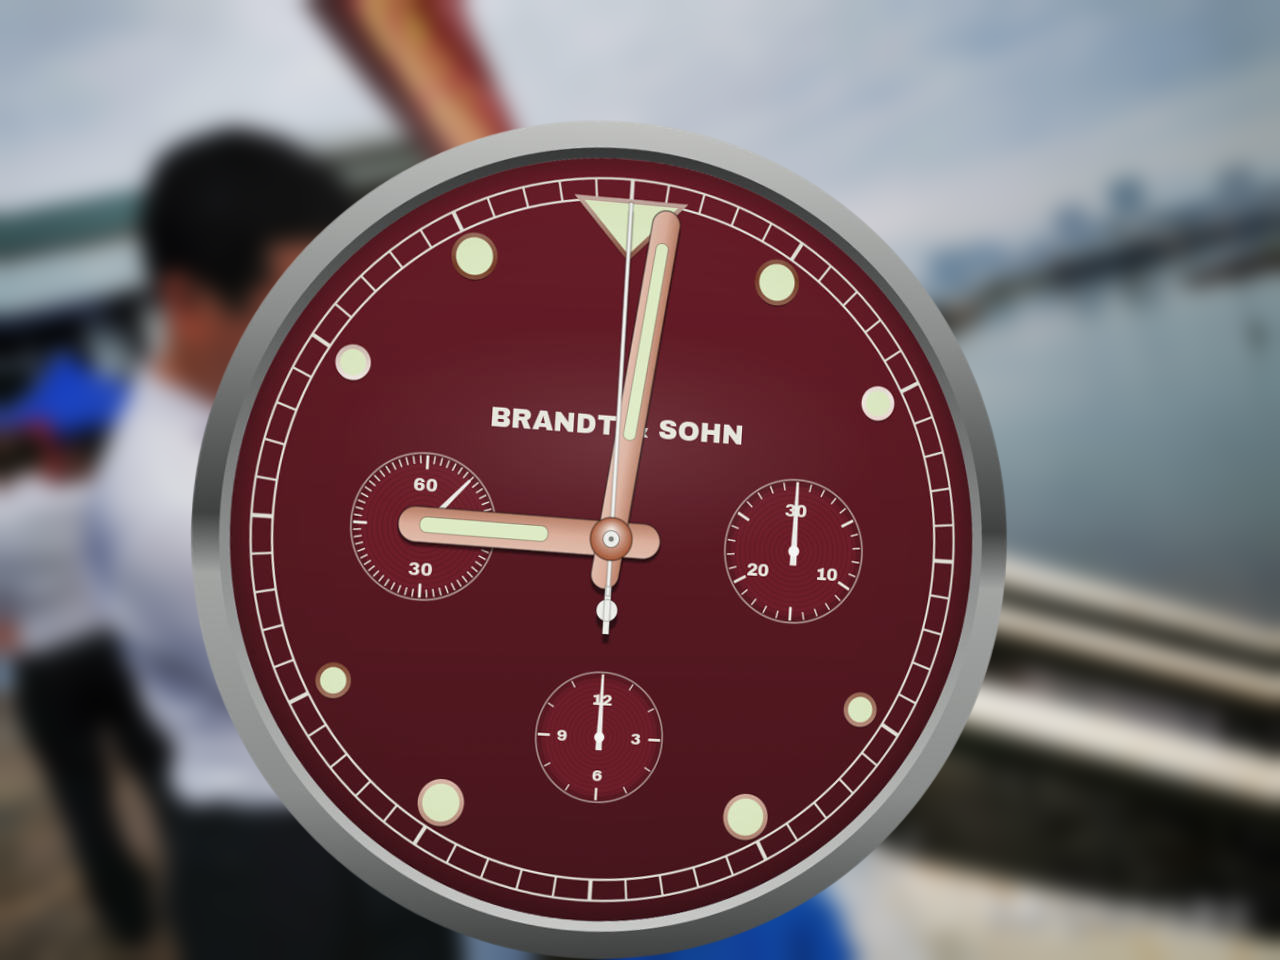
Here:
9,01,07
